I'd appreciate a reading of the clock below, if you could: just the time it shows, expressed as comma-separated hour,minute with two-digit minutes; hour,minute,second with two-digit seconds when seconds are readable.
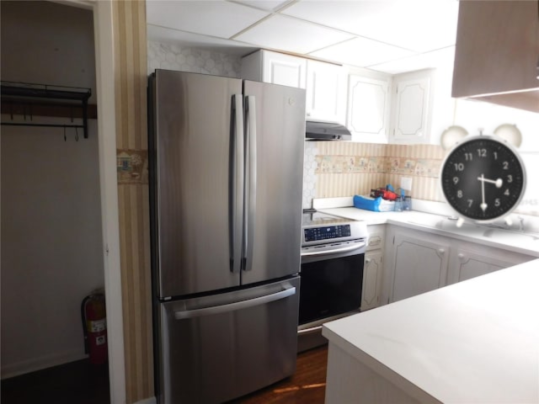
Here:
3,30
